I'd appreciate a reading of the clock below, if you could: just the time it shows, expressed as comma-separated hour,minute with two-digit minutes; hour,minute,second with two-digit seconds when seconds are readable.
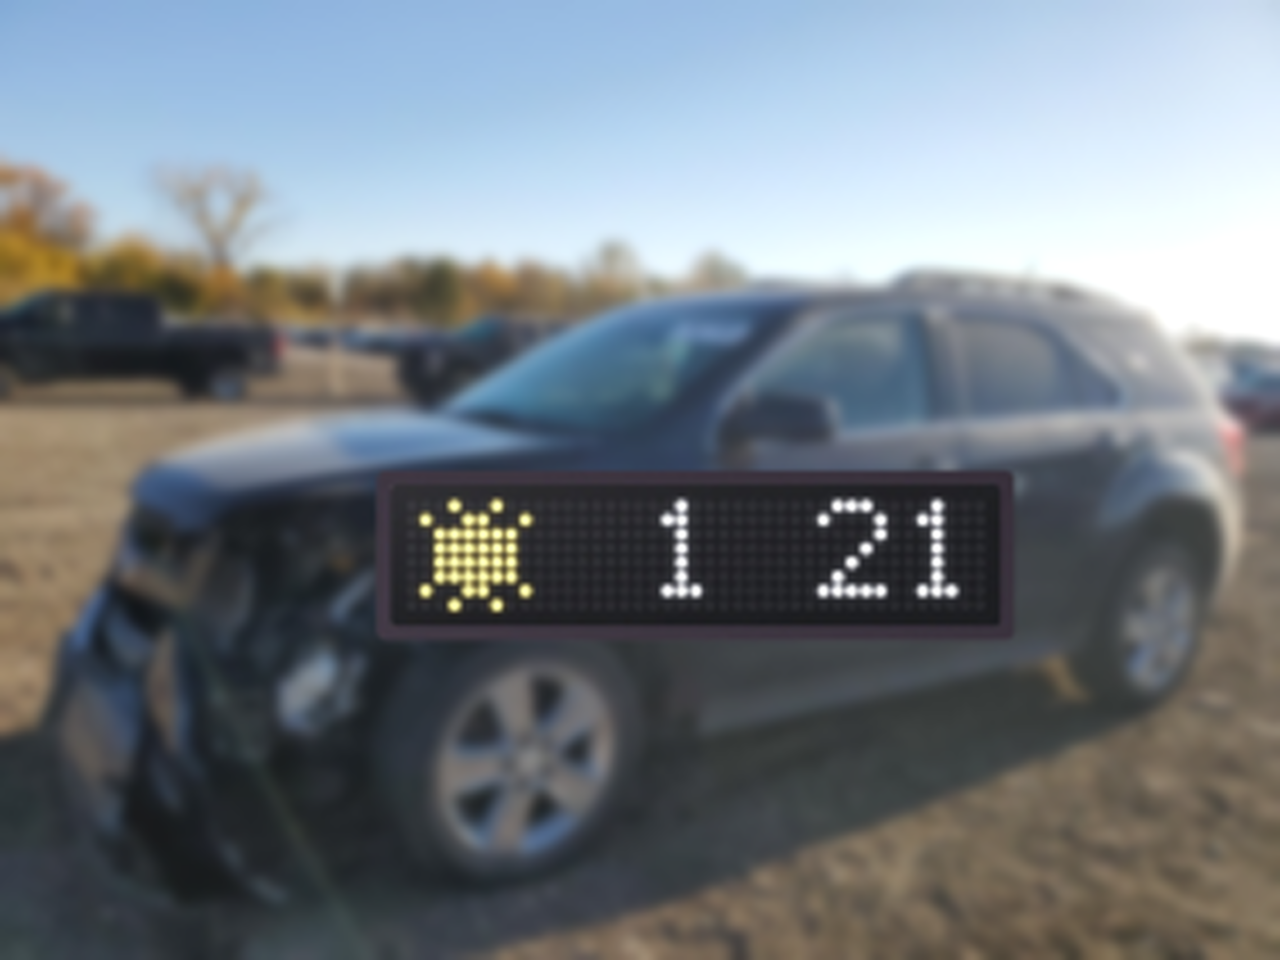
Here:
1,21
